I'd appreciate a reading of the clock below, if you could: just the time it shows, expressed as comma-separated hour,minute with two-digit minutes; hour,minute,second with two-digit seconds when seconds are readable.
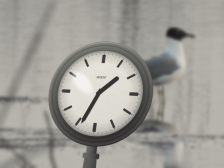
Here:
1,34
